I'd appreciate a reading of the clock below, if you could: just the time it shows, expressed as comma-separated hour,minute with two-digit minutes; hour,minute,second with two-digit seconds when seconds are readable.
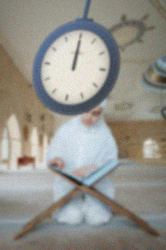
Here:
12,00
